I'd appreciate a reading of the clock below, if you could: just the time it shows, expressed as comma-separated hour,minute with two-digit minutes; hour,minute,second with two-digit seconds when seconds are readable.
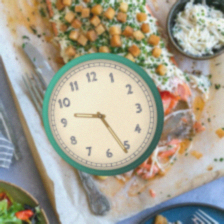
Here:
9,26
